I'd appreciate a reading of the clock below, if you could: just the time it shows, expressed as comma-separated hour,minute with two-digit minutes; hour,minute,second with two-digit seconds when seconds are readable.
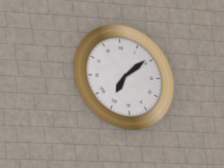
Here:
7,09
